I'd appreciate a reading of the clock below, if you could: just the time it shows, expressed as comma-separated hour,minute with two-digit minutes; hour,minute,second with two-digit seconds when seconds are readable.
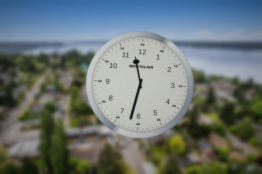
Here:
11,32
